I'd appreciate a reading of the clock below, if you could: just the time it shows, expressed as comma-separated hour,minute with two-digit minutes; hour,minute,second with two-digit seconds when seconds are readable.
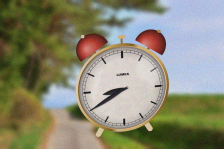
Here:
8,40
